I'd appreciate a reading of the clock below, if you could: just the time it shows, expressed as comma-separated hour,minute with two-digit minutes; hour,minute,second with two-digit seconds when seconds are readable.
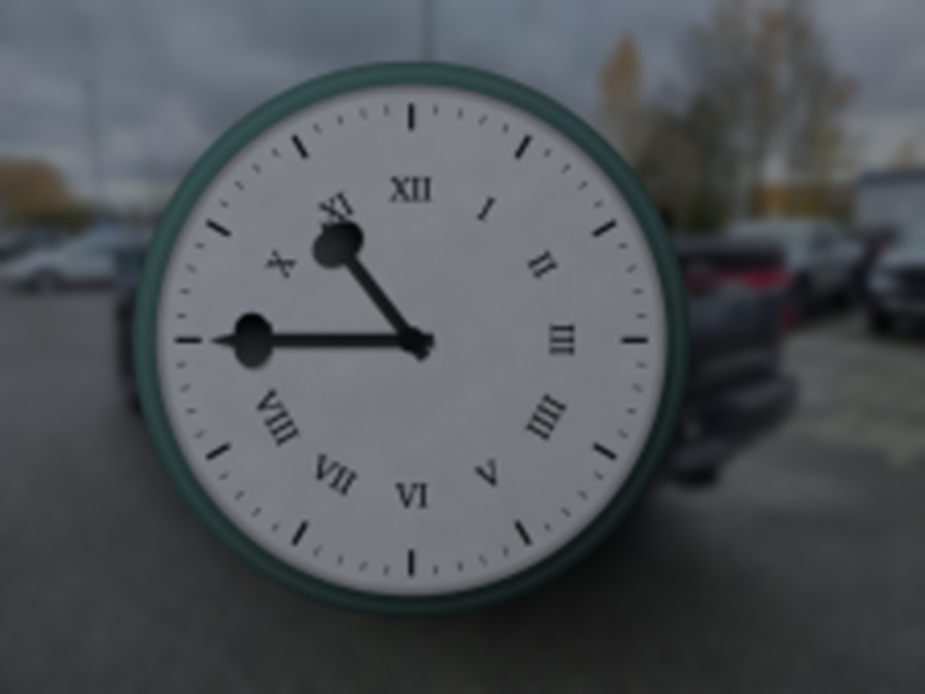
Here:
10,45
